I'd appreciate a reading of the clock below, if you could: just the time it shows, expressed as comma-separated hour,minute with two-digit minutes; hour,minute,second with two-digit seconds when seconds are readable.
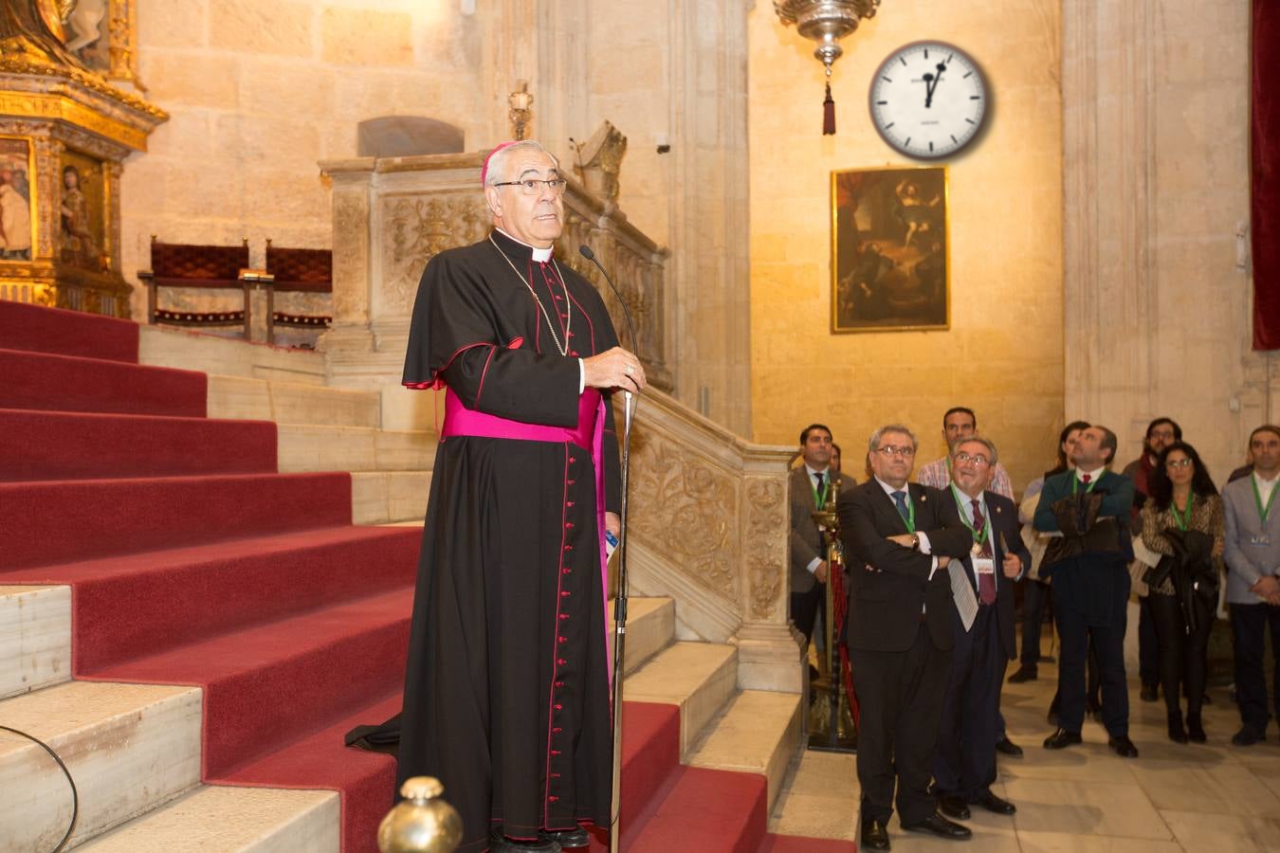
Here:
12,04
